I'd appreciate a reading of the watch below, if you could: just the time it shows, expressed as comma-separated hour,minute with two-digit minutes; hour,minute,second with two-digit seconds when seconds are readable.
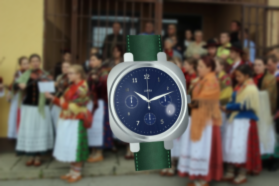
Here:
10,12
